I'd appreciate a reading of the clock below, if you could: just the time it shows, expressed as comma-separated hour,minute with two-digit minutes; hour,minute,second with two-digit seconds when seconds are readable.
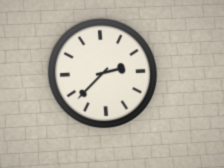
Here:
2,38
